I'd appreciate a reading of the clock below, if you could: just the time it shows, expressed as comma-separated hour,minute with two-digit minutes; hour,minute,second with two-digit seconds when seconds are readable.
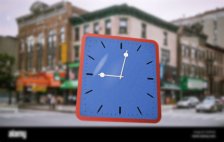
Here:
9,02
